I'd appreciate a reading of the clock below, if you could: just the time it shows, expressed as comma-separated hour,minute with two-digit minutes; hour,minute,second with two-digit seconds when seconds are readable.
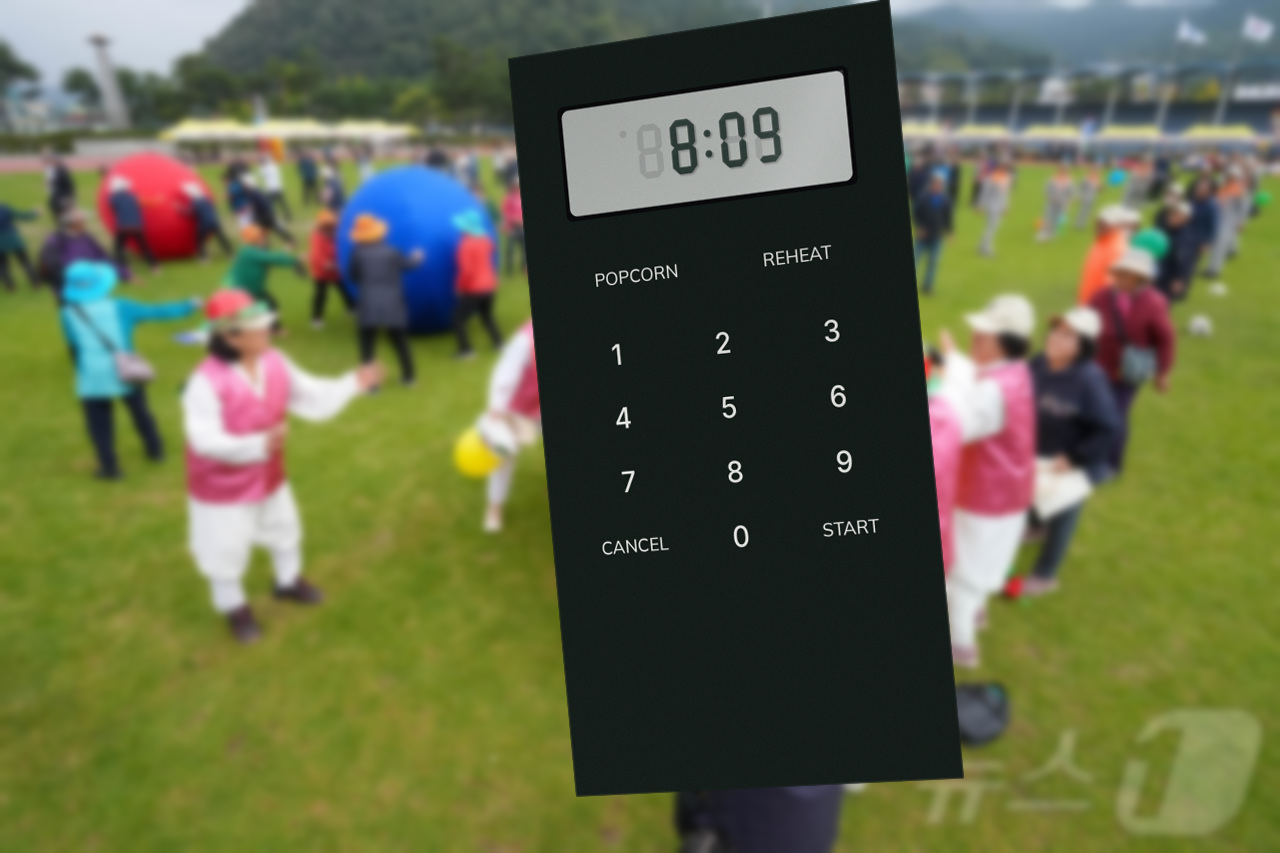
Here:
8,09
